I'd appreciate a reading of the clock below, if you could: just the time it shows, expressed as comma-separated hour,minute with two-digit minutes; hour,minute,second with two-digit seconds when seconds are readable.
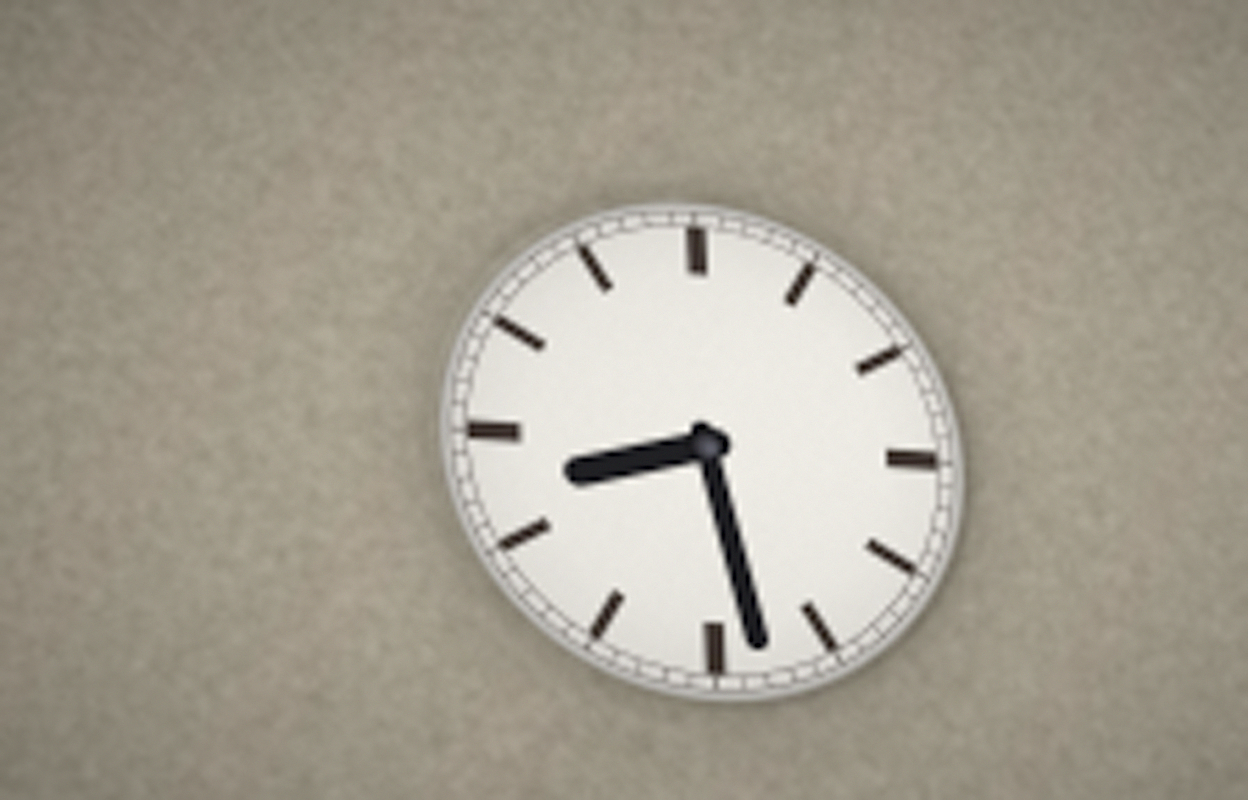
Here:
8,28
